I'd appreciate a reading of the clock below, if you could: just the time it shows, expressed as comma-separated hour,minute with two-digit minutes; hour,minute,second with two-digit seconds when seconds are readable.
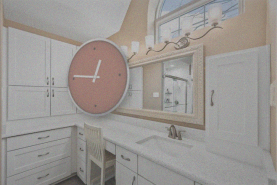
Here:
12,46
